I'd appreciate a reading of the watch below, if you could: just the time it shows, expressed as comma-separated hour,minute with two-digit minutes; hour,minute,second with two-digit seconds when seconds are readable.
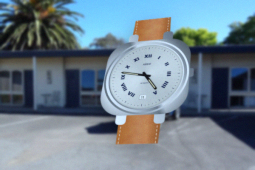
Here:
4,47
